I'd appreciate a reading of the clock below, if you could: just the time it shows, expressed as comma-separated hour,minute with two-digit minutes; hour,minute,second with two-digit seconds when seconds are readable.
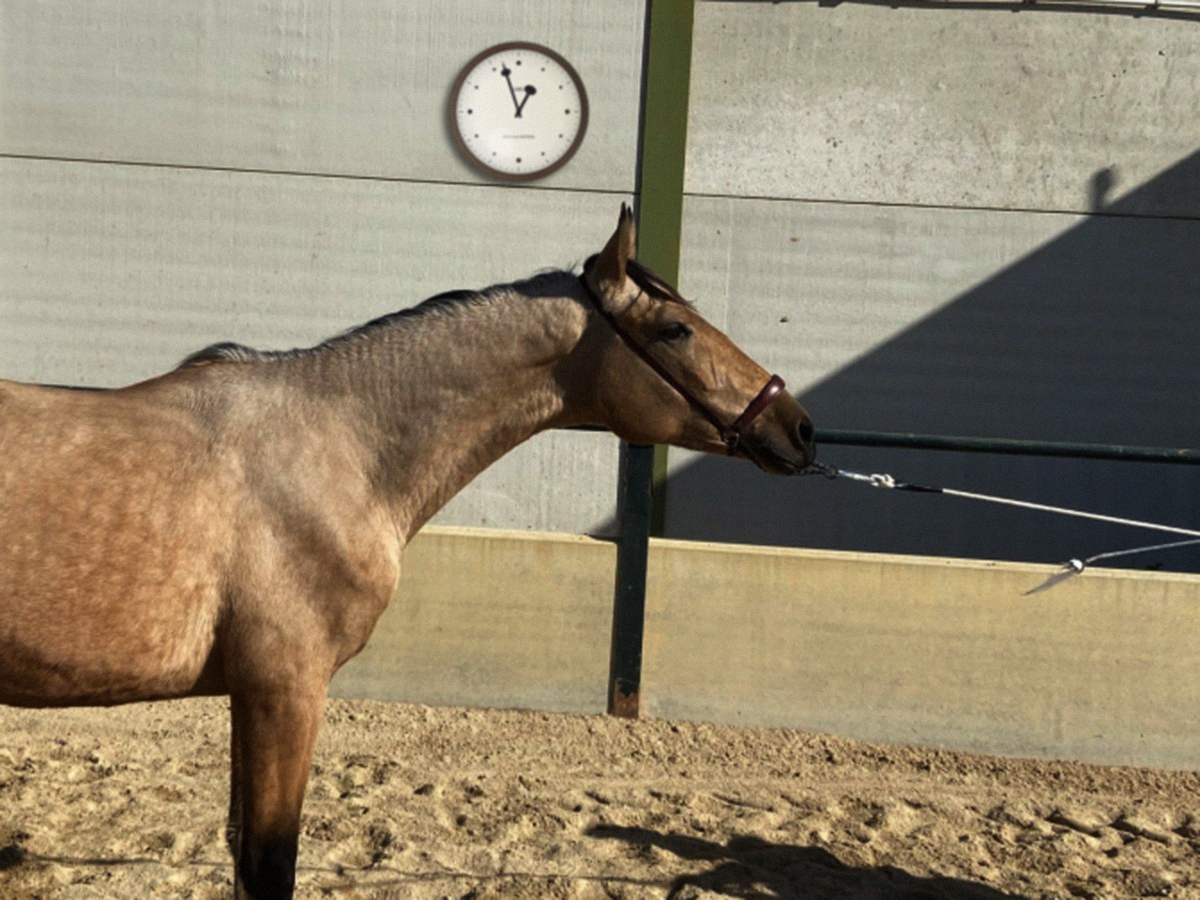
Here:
12,57
